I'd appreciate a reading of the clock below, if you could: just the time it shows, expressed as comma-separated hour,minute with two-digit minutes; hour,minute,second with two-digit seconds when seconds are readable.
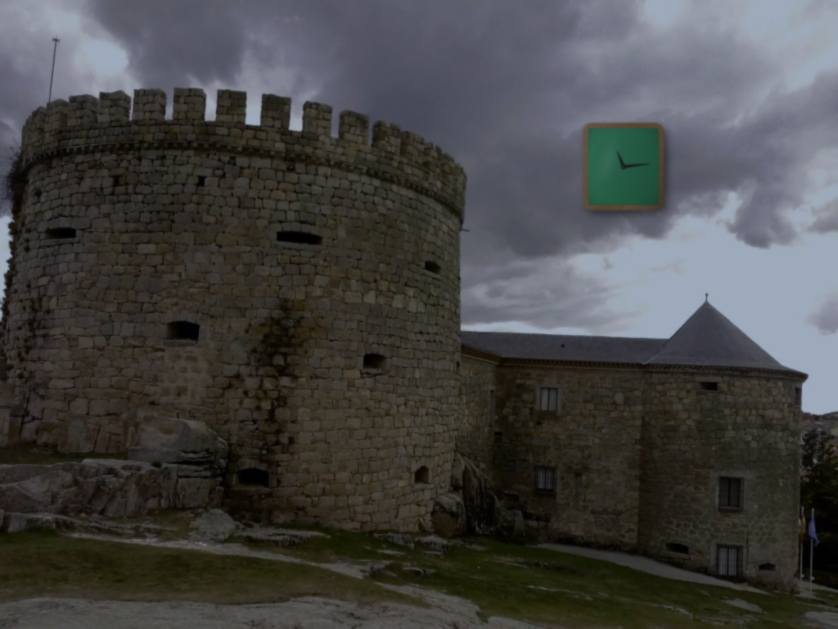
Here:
11,14
